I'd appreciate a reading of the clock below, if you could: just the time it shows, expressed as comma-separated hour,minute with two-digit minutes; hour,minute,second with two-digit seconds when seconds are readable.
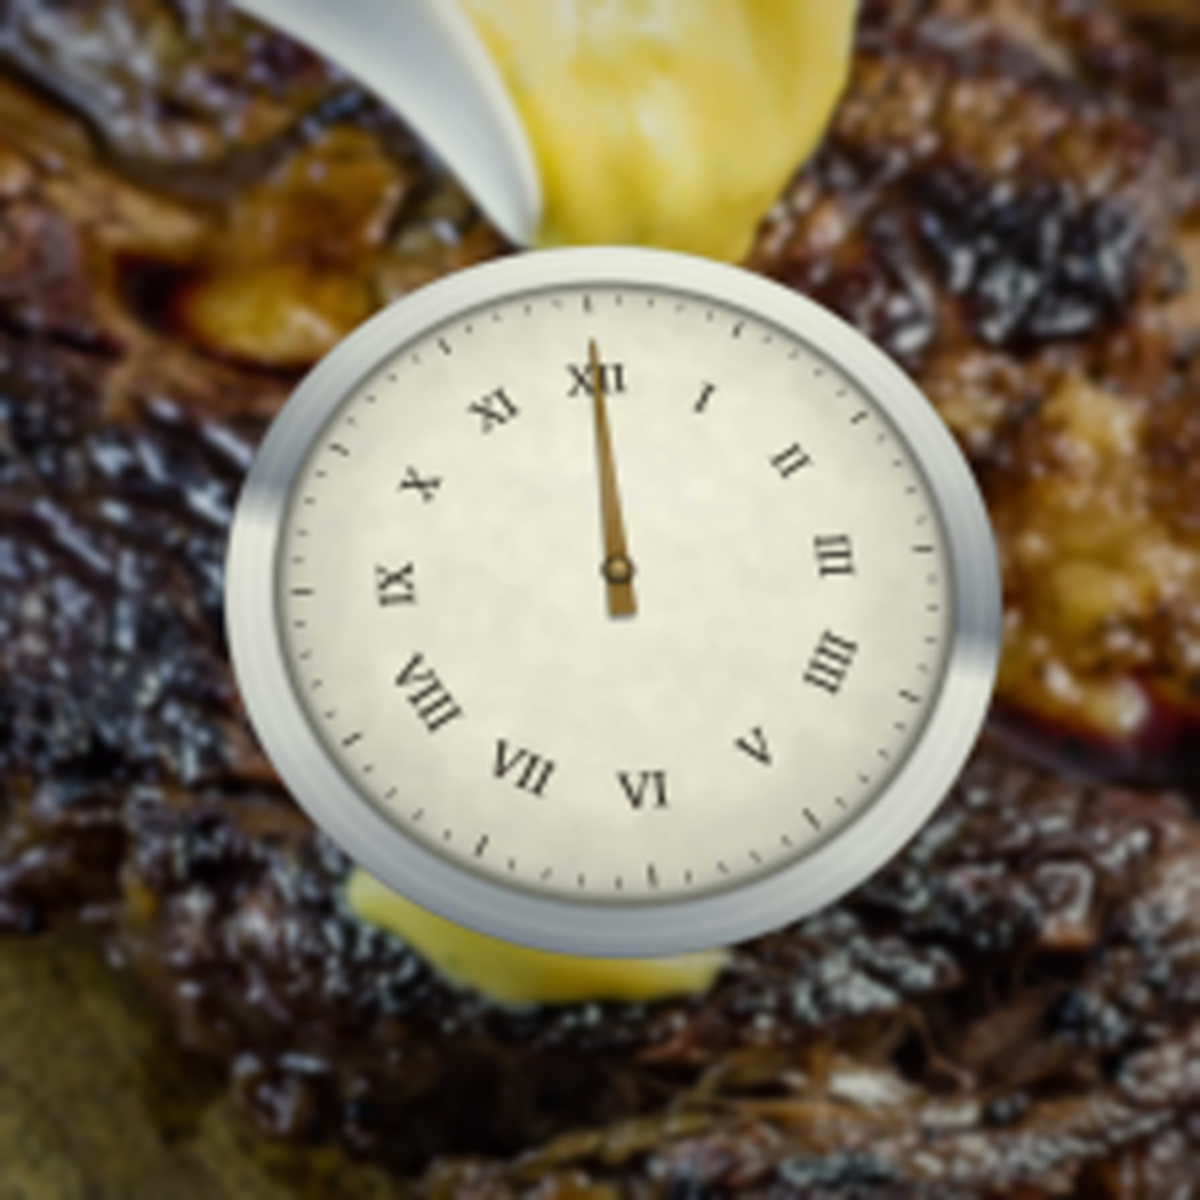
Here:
12,00
